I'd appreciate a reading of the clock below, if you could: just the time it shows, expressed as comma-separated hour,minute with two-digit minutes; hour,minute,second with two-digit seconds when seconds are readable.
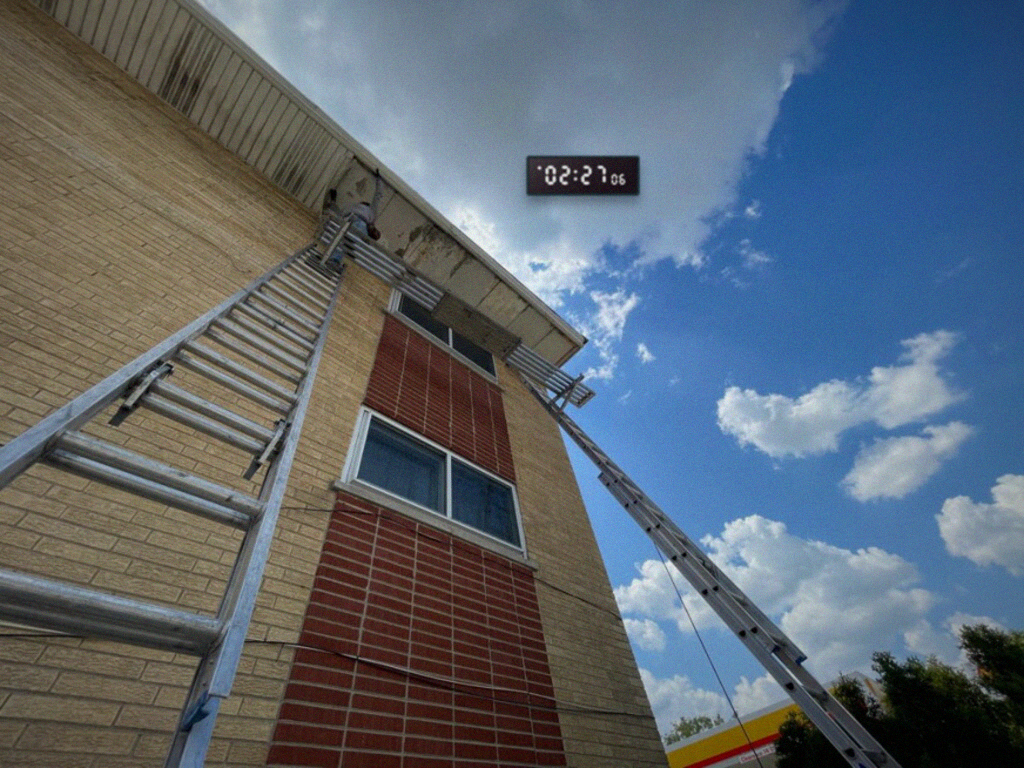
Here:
2,27,06
